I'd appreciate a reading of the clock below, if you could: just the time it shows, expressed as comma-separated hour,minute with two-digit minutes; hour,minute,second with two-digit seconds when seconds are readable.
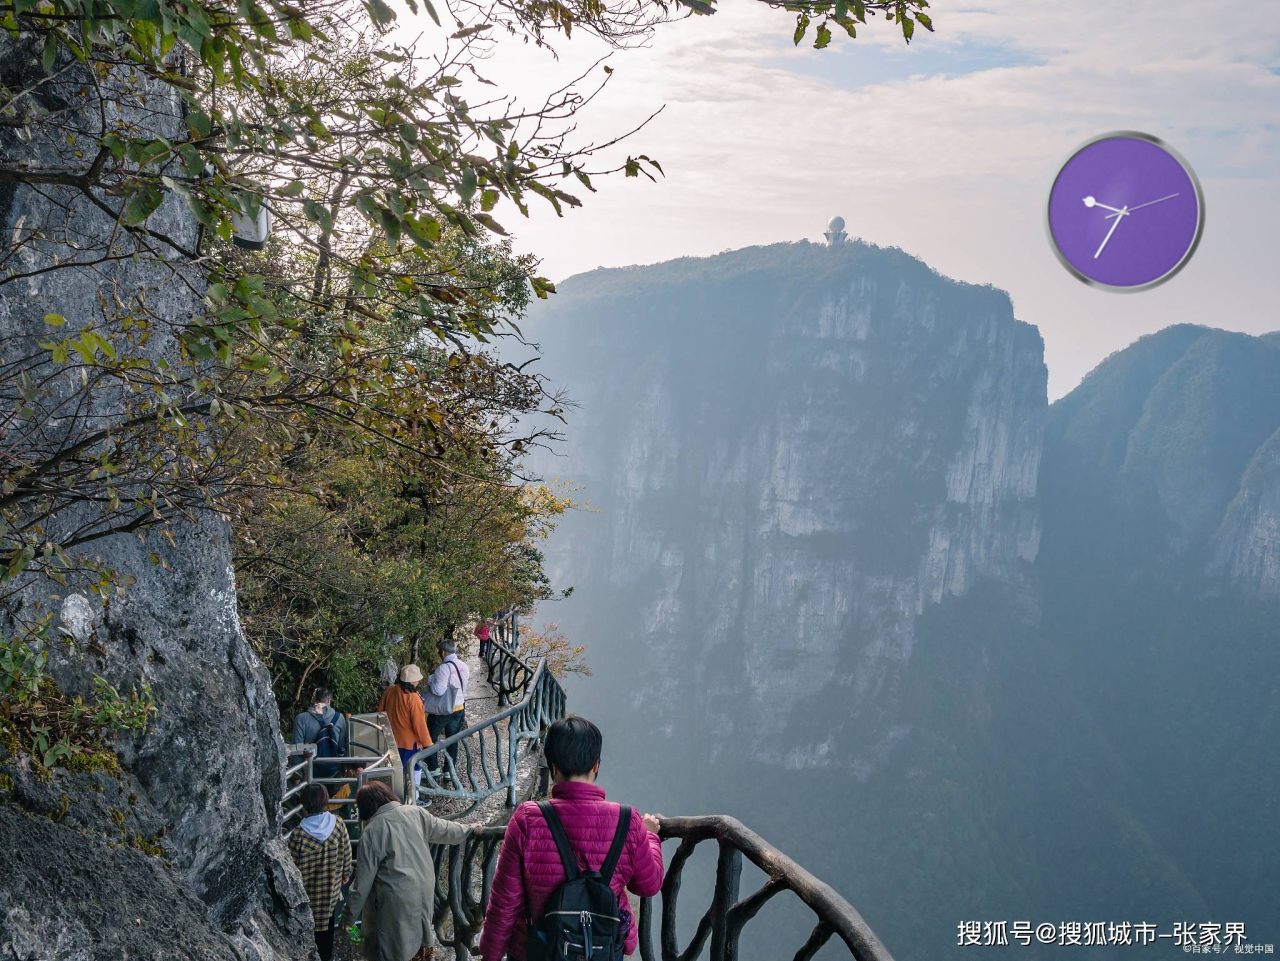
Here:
9,35,12
